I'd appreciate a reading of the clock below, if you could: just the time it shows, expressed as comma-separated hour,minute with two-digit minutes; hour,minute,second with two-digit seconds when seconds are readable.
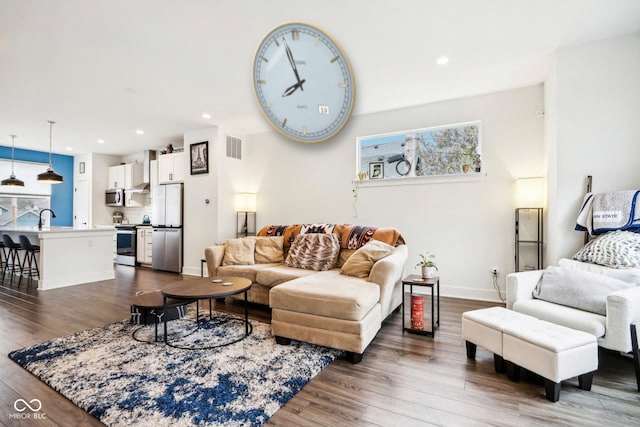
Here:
7,57
